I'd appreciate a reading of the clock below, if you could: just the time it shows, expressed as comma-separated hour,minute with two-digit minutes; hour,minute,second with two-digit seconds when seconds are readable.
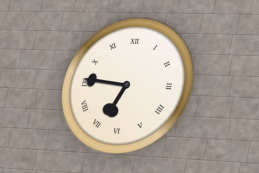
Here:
6,46
